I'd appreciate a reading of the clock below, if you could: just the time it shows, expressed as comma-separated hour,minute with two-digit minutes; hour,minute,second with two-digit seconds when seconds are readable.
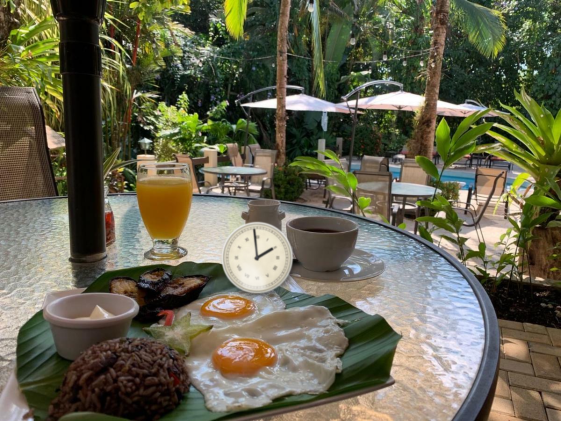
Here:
1,59
